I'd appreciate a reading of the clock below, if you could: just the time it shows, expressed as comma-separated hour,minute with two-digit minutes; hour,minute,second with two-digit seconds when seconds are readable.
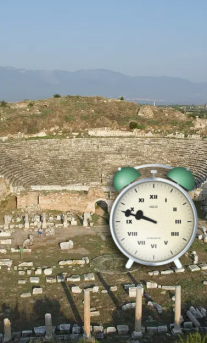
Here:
9,48
